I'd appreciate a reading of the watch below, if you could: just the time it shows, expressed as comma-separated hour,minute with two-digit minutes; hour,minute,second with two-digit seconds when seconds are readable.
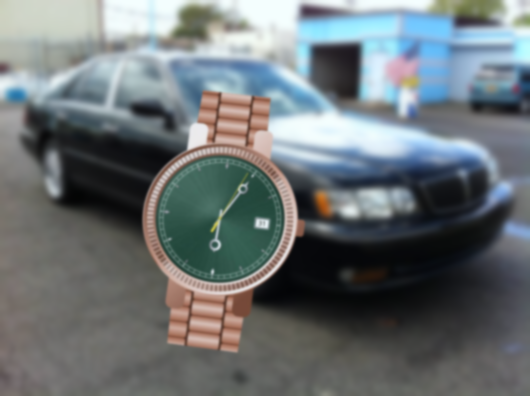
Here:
6,05,04
